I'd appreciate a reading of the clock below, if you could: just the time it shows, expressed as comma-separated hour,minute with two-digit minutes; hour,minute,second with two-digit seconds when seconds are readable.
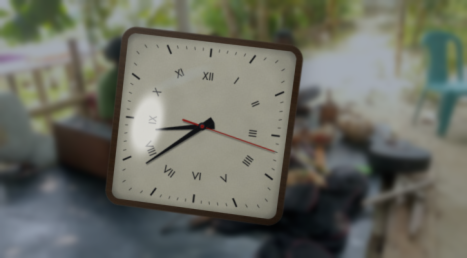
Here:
8,38,17
